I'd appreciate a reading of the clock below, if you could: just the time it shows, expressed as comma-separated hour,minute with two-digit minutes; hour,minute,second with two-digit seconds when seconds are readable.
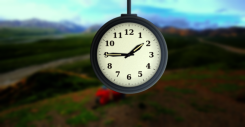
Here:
1,45
